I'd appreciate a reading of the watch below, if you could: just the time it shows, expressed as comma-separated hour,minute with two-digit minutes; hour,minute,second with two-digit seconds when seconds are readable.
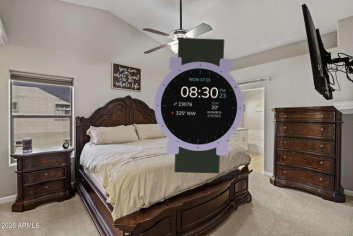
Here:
8,30
